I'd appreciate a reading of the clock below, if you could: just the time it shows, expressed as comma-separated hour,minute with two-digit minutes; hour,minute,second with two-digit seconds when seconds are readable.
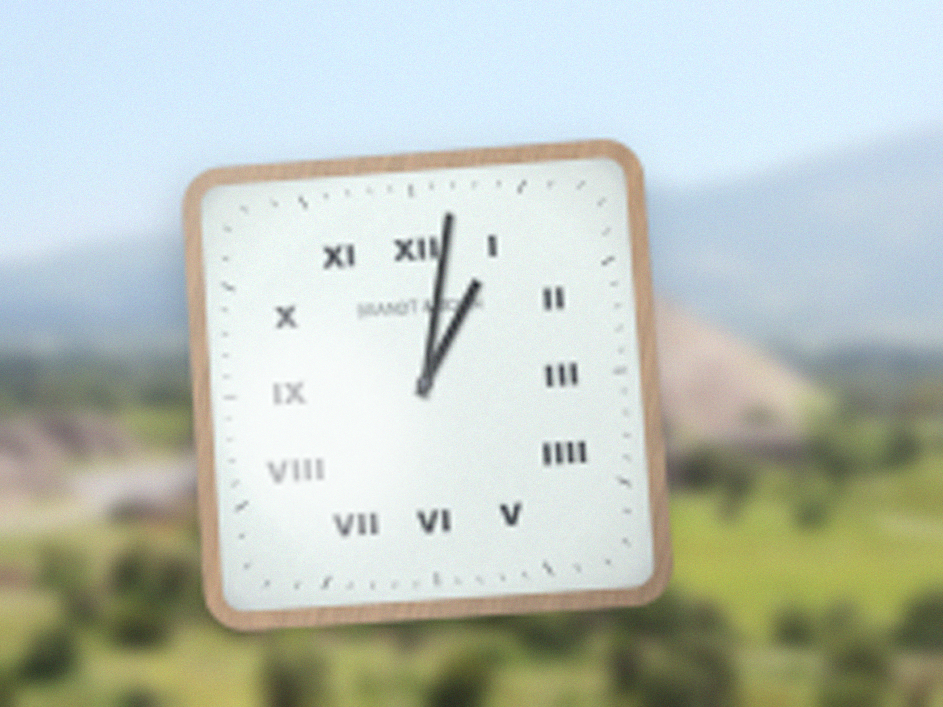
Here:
1,02
